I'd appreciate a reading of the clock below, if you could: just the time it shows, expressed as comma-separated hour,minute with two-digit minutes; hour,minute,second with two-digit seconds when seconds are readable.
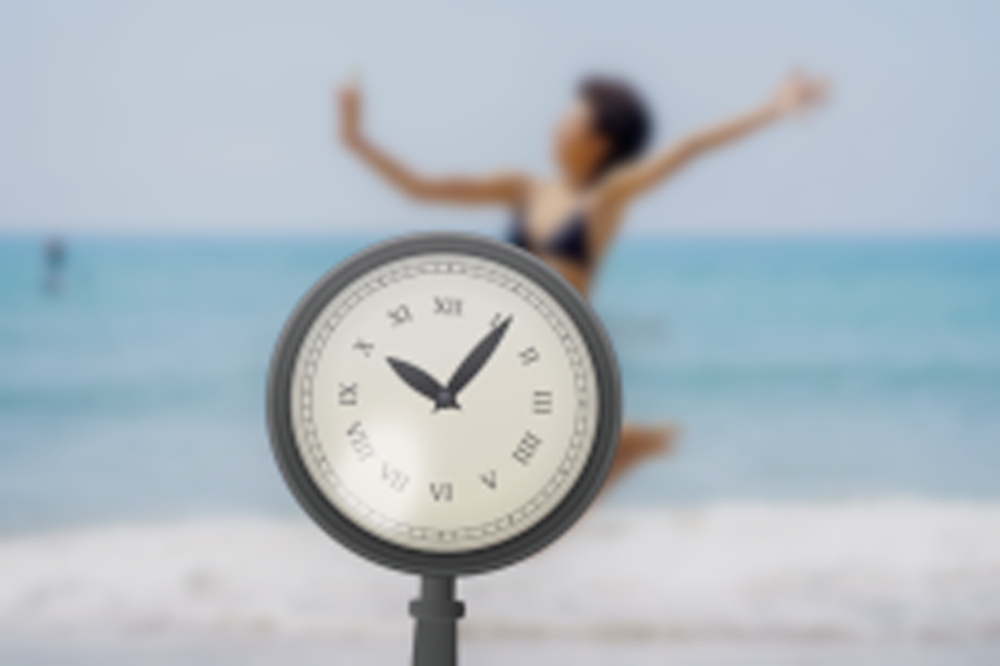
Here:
10,06
